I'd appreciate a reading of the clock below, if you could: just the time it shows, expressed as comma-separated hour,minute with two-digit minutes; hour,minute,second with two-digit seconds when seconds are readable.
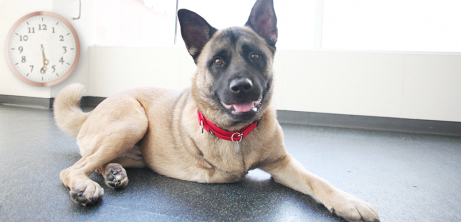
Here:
5,29
